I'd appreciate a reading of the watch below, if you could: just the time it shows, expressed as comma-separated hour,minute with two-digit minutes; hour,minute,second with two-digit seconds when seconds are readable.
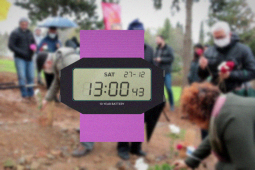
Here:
13,00,43
